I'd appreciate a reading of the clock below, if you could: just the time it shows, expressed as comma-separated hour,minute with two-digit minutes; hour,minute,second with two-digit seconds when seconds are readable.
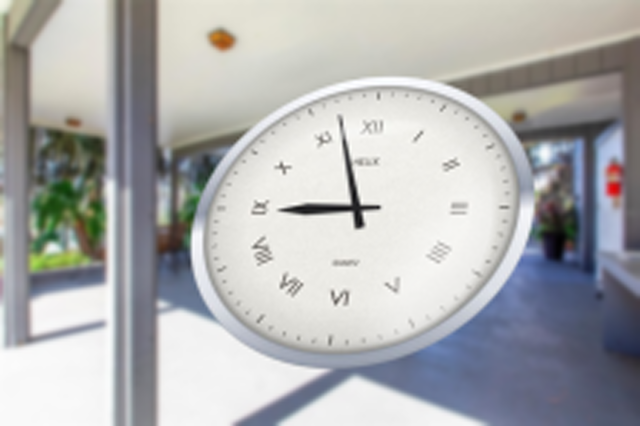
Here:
8,57
